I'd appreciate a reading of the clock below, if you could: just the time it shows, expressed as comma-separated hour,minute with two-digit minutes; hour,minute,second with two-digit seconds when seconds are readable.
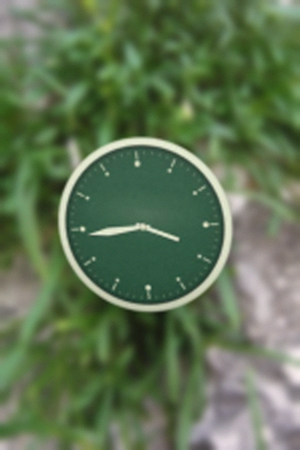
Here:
3,44
